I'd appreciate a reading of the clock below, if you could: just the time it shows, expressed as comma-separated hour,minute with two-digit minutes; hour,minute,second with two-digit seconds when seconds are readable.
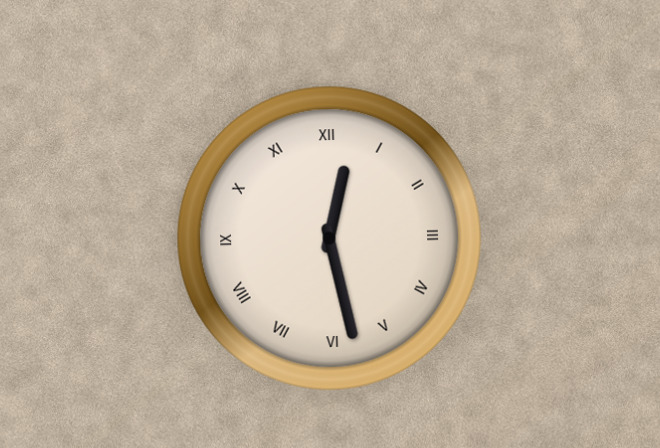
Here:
12,28
